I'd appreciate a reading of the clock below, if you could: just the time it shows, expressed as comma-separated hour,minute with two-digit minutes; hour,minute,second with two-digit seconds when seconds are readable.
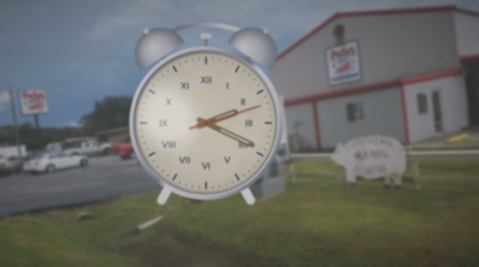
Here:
2,19,12
